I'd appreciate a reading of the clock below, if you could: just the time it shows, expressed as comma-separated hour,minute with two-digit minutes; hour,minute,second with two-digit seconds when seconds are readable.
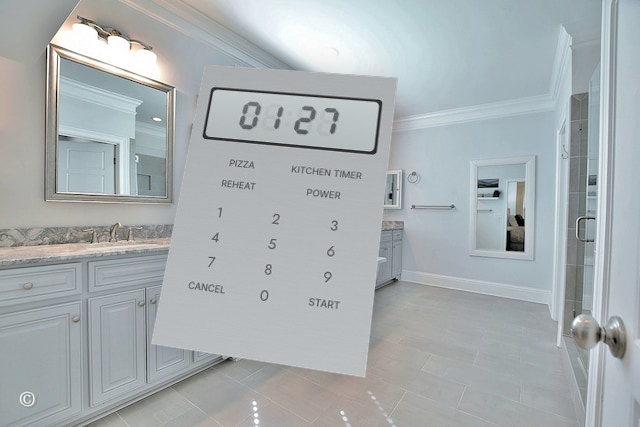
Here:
1,27
